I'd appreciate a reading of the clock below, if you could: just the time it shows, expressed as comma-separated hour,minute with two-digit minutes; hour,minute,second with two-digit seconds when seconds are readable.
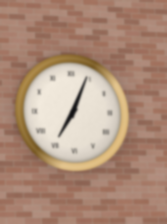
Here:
7,04
